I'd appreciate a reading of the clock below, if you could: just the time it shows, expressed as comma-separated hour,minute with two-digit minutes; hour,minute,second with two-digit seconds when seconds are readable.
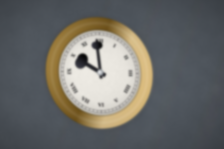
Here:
9,59
